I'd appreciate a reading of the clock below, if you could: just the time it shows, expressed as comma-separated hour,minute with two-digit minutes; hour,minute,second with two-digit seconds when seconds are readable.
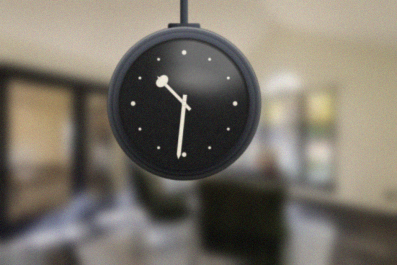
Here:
10,31
